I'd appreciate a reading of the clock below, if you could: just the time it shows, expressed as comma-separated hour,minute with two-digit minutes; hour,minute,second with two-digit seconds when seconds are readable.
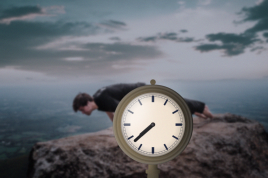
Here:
7,38
